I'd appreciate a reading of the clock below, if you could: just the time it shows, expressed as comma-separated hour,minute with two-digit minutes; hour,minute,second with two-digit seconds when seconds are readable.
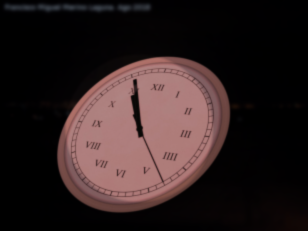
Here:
10,55,23
